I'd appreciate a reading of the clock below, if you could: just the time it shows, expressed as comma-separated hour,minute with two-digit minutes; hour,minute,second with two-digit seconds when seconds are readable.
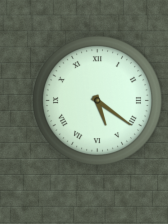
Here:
5,21
